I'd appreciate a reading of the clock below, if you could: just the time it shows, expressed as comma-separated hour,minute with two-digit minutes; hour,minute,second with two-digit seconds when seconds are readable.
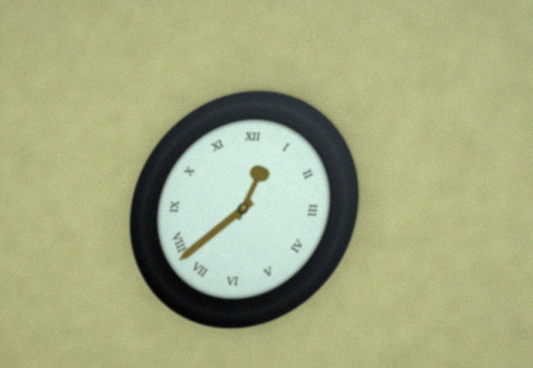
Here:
12,38
